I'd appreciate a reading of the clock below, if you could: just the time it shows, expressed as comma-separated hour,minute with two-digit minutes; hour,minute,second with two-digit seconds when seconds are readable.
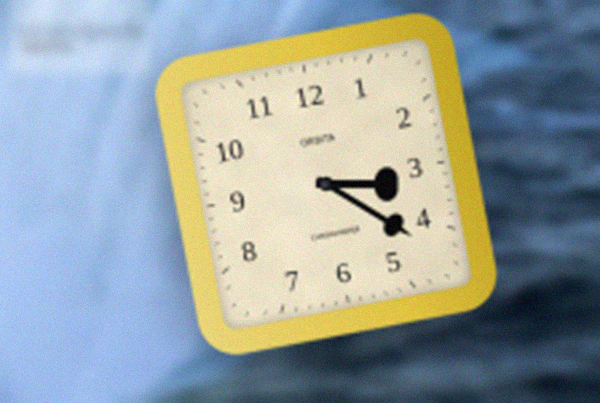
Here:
3,22
